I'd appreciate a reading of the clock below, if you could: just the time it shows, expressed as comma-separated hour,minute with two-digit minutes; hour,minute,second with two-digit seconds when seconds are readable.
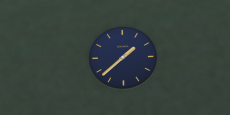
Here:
1,38
